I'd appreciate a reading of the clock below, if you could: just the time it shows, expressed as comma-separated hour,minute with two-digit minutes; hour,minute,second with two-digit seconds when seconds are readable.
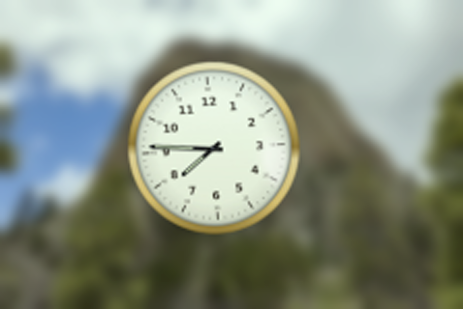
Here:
7,46
